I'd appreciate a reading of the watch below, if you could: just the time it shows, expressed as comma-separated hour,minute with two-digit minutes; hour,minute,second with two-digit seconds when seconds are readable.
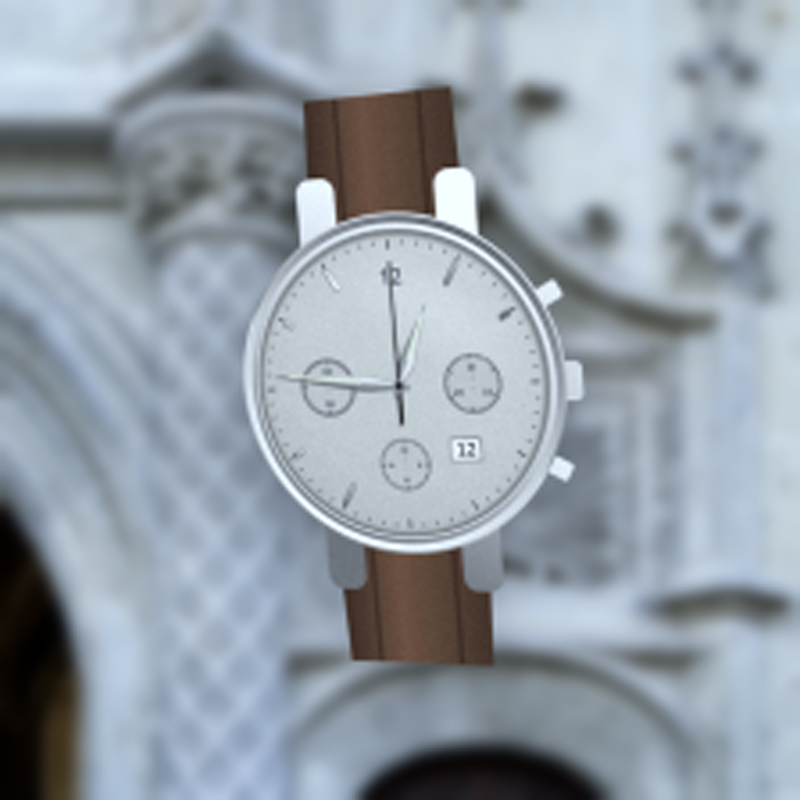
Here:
12,46
